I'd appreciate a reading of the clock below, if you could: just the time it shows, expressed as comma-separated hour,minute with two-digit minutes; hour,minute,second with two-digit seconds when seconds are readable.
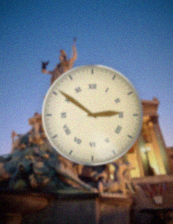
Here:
2,51
